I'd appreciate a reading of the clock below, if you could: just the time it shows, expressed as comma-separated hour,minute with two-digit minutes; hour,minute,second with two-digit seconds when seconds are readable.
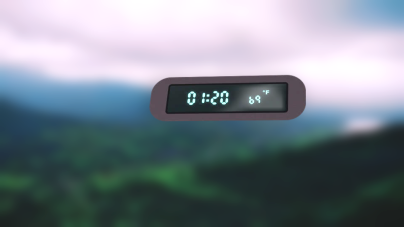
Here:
1,20
